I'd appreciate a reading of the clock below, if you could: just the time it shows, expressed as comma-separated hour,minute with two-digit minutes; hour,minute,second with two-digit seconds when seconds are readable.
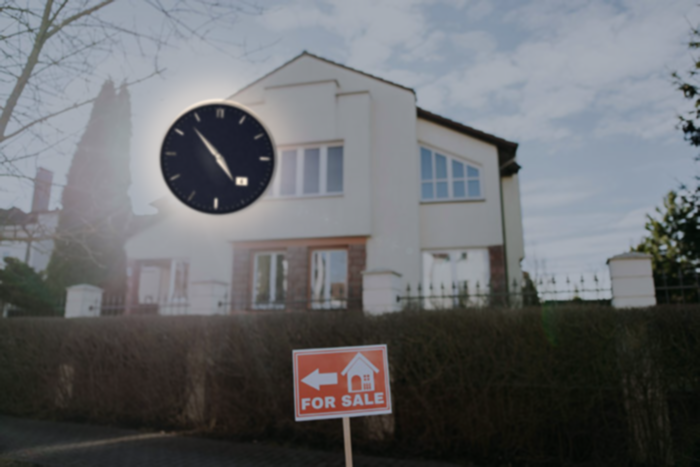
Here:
4,53
